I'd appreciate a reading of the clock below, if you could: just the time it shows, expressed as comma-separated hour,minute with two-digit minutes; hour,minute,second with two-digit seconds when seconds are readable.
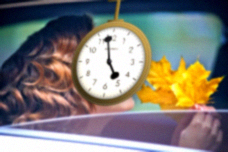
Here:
4,58
